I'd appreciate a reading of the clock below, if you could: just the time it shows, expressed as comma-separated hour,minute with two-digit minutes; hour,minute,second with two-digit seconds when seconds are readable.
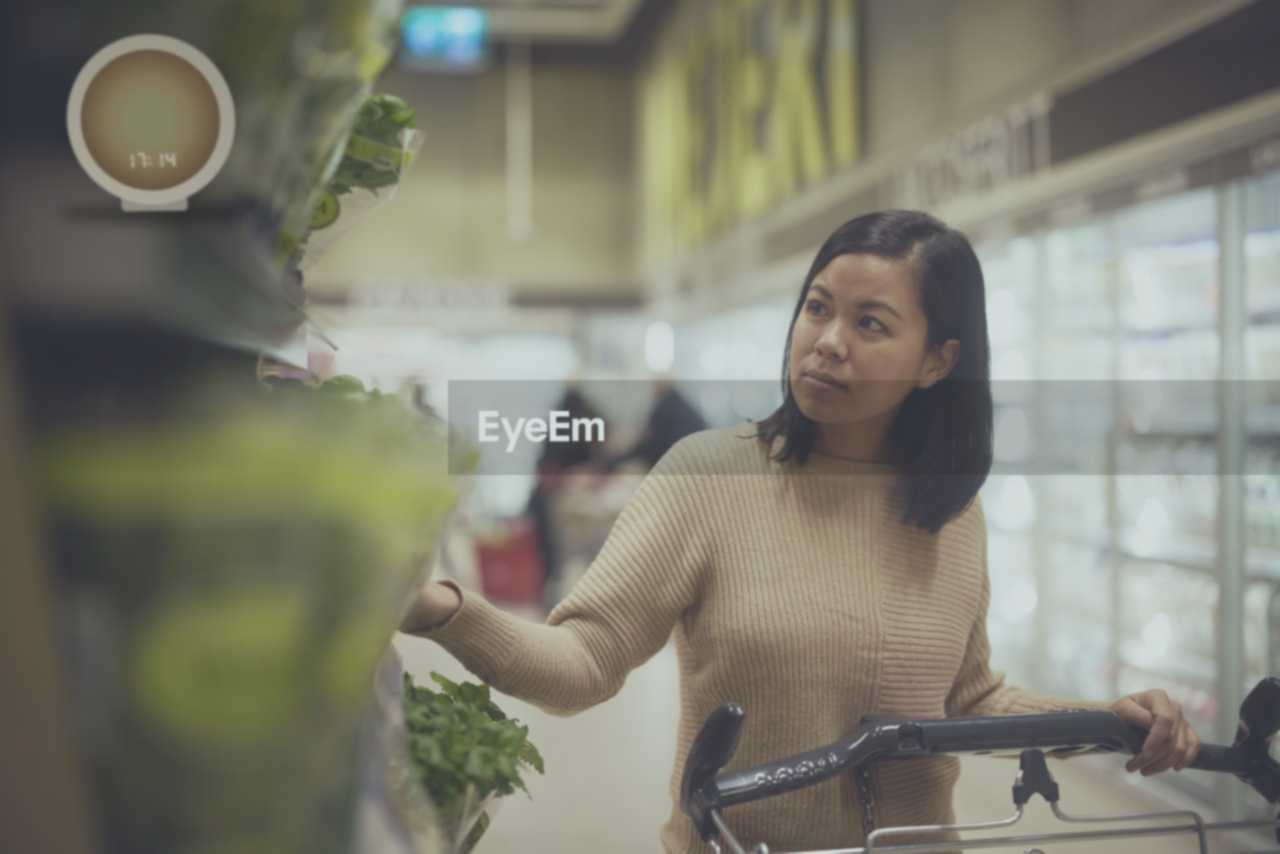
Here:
17,14
